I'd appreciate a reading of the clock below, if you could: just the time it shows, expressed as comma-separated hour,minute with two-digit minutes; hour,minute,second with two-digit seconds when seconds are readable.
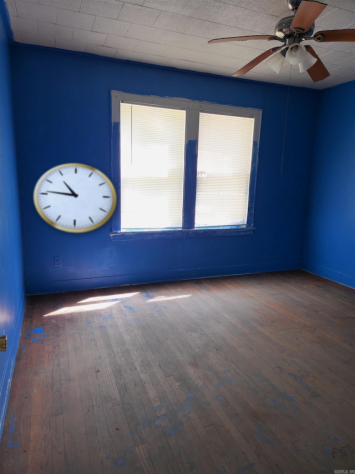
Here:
10,46
